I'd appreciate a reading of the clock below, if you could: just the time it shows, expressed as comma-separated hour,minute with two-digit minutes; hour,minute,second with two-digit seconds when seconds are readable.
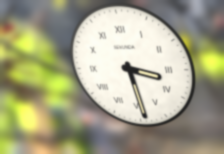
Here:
3,29
